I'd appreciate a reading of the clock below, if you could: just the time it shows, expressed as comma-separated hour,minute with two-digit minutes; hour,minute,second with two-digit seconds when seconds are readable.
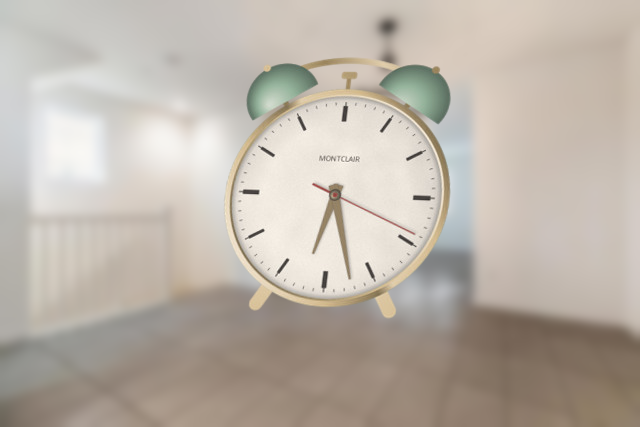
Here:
6,27,19
